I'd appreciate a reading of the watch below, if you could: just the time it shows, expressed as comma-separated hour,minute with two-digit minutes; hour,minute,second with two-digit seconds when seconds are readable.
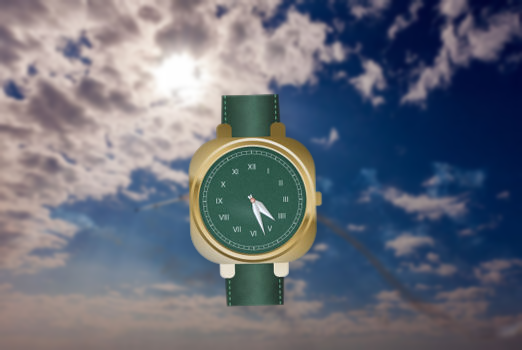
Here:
4,27
